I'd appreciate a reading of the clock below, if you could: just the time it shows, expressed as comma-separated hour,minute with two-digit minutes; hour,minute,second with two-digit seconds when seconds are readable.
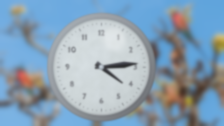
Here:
4,14
